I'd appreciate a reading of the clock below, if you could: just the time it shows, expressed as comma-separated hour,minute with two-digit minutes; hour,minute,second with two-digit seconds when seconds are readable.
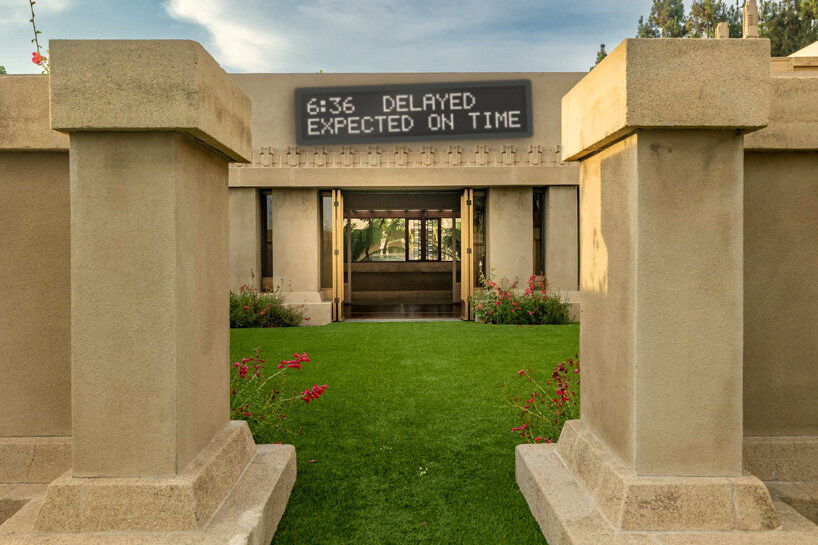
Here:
6,36
